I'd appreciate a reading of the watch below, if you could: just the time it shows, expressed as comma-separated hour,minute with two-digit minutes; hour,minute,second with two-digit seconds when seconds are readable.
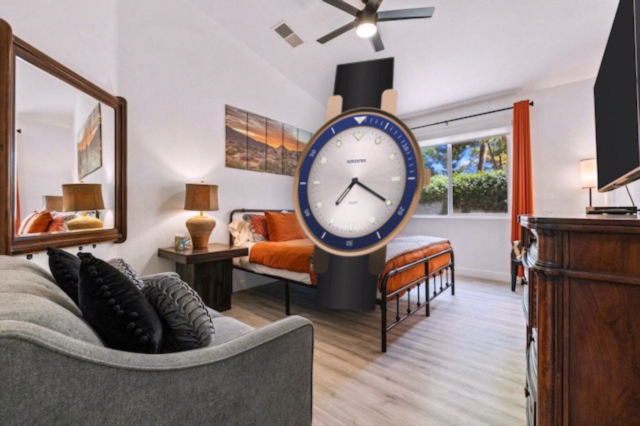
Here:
7,20
